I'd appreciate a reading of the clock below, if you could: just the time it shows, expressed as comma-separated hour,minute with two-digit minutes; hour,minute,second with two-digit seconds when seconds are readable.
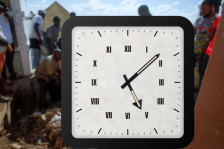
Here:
5,08
